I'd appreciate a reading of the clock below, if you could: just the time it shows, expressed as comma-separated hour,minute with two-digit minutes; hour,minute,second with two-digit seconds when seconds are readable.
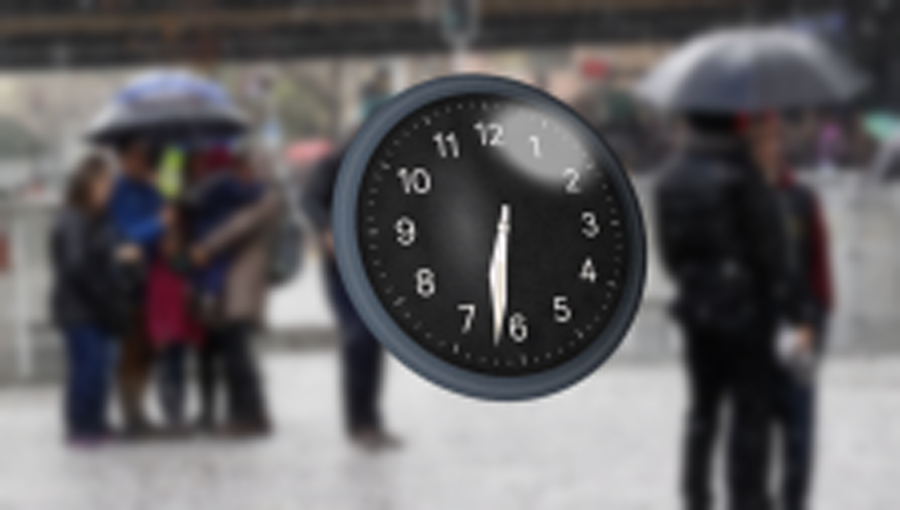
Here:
6,32
